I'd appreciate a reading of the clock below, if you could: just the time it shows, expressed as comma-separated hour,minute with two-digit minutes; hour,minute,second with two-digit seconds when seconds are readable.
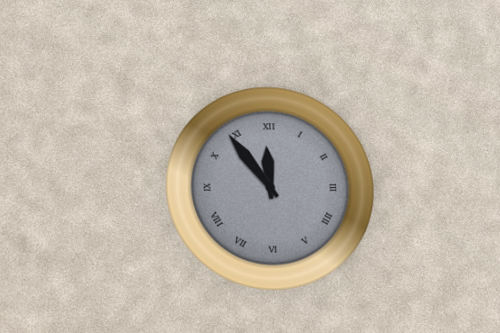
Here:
11,54
